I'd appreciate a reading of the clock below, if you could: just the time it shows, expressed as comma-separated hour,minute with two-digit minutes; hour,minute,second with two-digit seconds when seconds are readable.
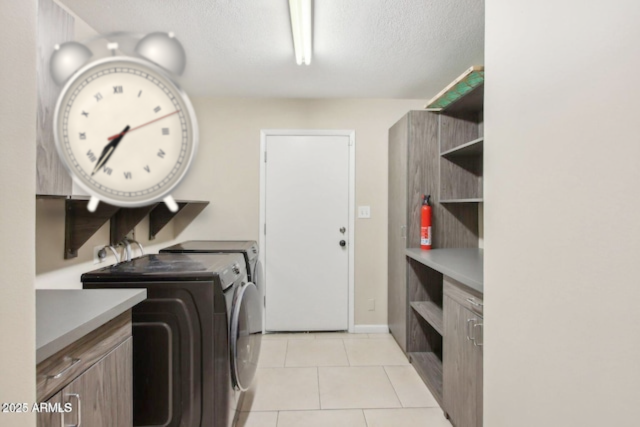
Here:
7,37,12
